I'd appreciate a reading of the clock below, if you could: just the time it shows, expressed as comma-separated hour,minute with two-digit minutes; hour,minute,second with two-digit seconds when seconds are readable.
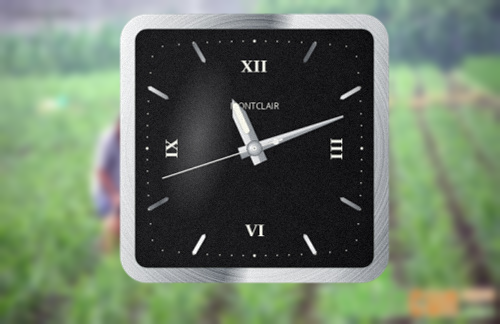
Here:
11,11,42
